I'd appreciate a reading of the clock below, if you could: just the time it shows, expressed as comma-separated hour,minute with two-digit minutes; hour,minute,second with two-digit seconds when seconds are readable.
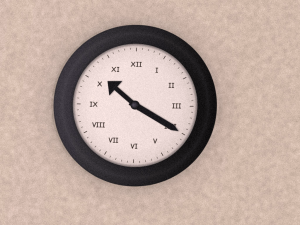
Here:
10,20
